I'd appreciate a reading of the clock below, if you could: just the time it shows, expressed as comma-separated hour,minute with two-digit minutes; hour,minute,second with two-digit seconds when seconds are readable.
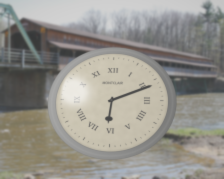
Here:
6,11
